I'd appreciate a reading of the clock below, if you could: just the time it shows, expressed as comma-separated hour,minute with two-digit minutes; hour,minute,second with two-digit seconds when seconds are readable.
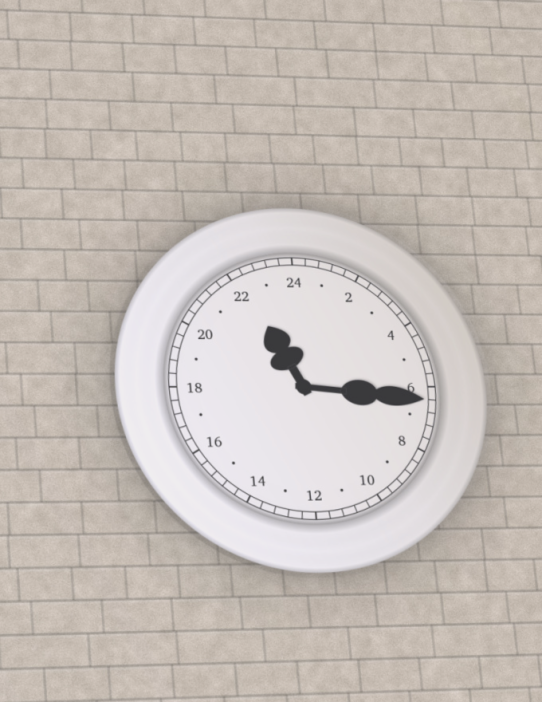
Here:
22,16
